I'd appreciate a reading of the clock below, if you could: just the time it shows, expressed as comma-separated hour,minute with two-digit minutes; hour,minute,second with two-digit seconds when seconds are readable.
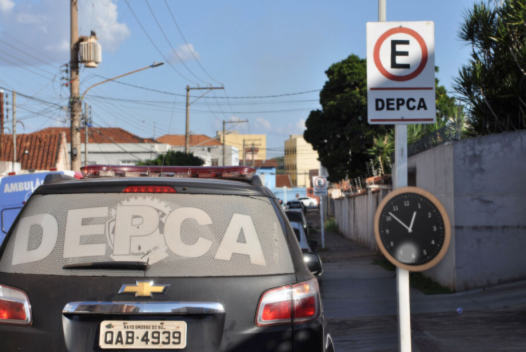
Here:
12,52
